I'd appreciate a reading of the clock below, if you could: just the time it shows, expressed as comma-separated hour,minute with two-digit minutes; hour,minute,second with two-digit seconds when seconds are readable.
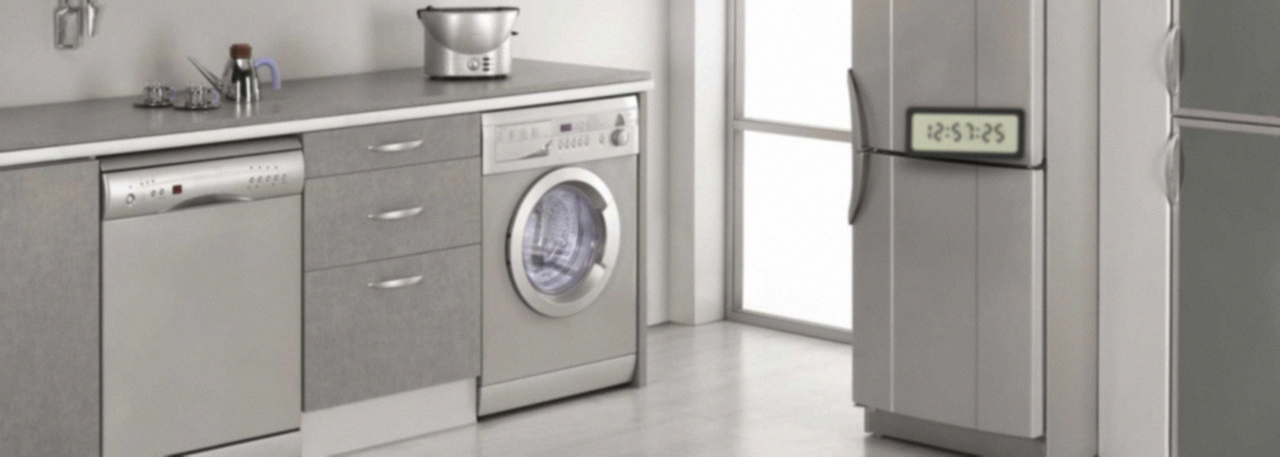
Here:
12,57,25
